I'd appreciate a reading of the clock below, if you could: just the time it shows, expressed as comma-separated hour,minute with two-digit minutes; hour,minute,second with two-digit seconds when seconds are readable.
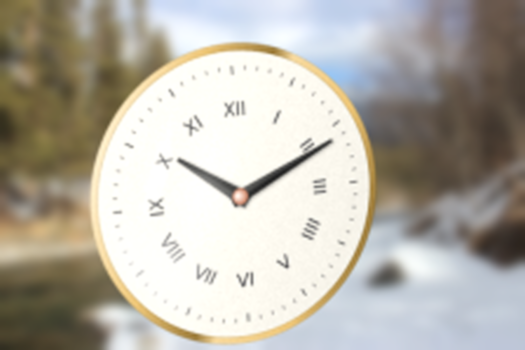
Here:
10,11
